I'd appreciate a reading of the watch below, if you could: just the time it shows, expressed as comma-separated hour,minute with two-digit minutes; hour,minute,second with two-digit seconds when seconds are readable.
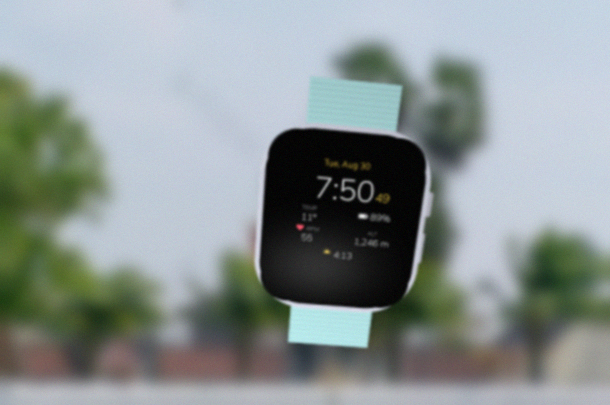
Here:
7,50
